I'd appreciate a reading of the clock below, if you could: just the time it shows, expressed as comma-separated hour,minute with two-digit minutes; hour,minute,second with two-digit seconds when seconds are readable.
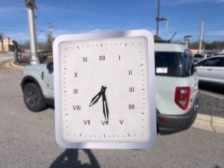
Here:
7,29
